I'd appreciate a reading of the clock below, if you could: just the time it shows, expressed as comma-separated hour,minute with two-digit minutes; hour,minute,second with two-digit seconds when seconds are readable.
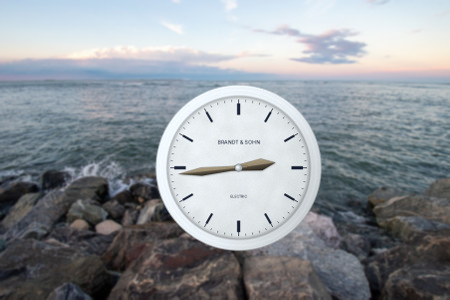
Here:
2,44
